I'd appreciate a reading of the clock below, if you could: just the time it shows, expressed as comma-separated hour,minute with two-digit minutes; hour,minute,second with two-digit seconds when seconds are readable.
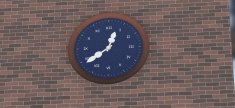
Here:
12,39
